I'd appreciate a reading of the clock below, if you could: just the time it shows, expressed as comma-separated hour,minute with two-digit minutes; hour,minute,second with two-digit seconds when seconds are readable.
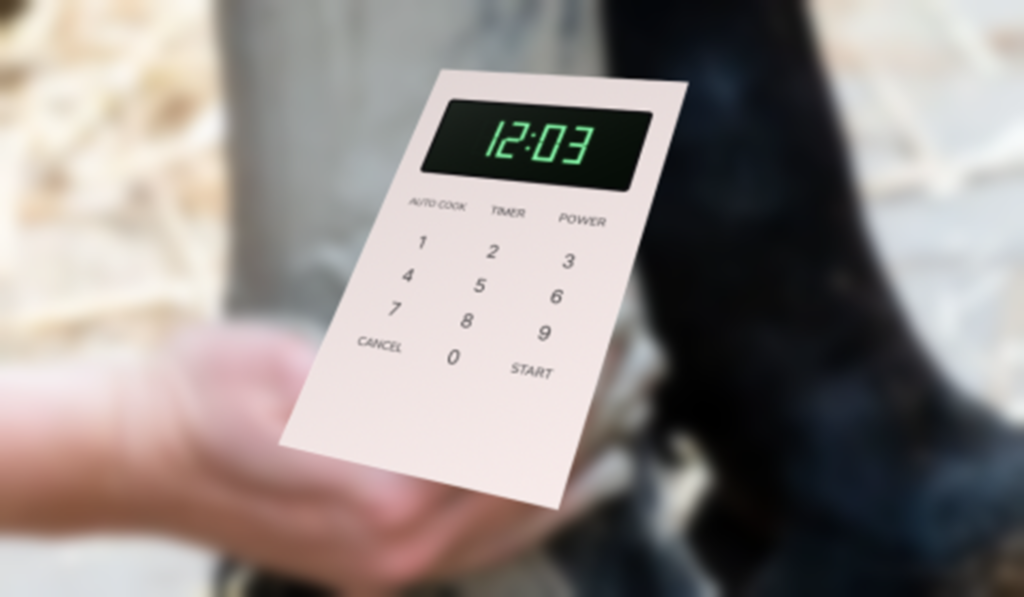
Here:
12,03
